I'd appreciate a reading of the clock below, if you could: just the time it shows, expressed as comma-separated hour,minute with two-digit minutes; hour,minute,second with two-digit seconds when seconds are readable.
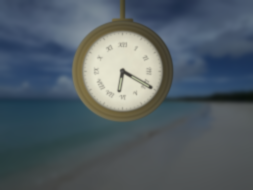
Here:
6,20
